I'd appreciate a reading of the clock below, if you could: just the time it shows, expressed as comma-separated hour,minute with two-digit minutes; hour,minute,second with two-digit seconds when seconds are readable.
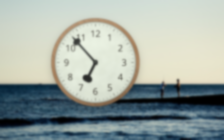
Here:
6,53
